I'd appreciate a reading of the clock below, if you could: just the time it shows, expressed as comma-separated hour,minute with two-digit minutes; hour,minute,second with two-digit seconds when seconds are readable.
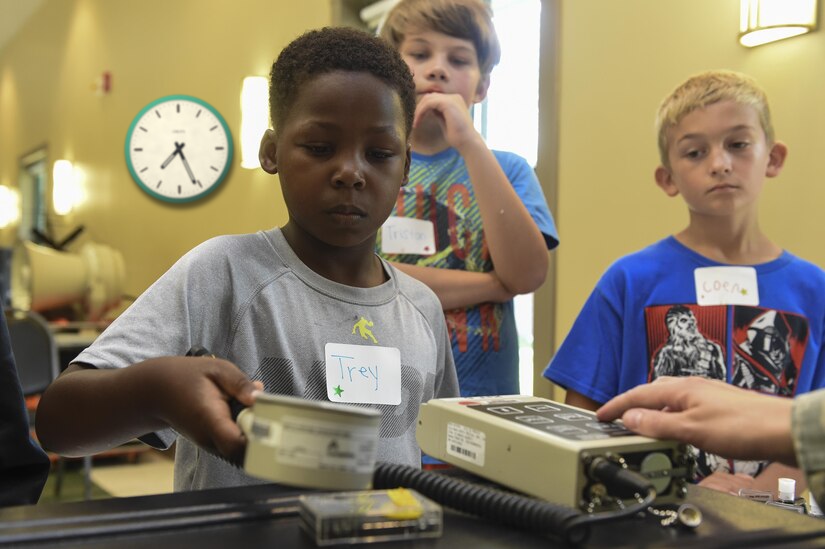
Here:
7,26
